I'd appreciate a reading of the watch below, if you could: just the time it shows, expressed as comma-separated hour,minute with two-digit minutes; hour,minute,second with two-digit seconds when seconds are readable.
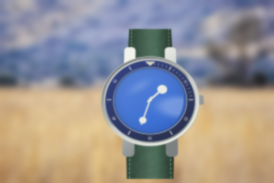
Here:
1,33
